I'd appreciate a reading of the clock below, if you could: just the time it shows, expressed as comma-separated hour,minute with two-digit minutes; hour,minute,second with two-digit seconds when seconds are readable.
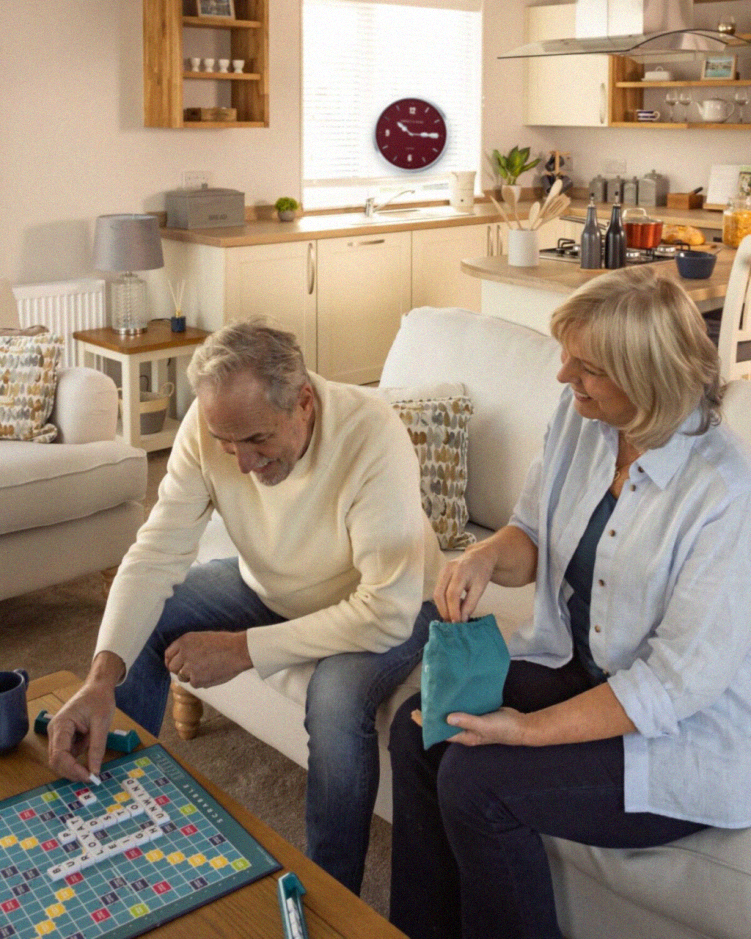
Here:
10,15
